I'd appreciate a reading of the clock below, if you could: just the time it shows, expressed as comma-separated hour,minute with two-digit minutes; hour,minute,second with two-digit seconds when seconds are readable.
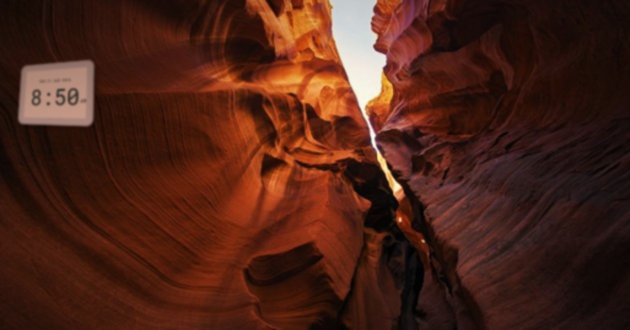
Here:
8,50
